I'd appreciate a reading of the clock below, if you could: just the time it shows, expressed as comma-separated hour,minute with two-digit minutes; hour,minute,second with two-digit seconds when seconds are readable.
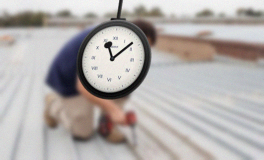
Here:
11,08
